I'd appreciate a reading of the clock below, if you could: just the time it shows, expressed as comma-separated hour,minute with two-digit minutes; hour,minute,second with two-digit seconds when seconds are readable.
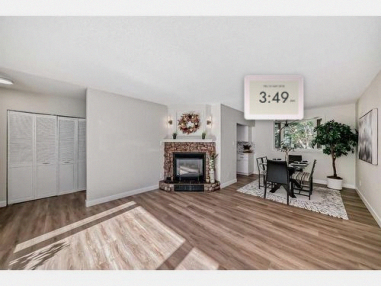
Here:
3,49
